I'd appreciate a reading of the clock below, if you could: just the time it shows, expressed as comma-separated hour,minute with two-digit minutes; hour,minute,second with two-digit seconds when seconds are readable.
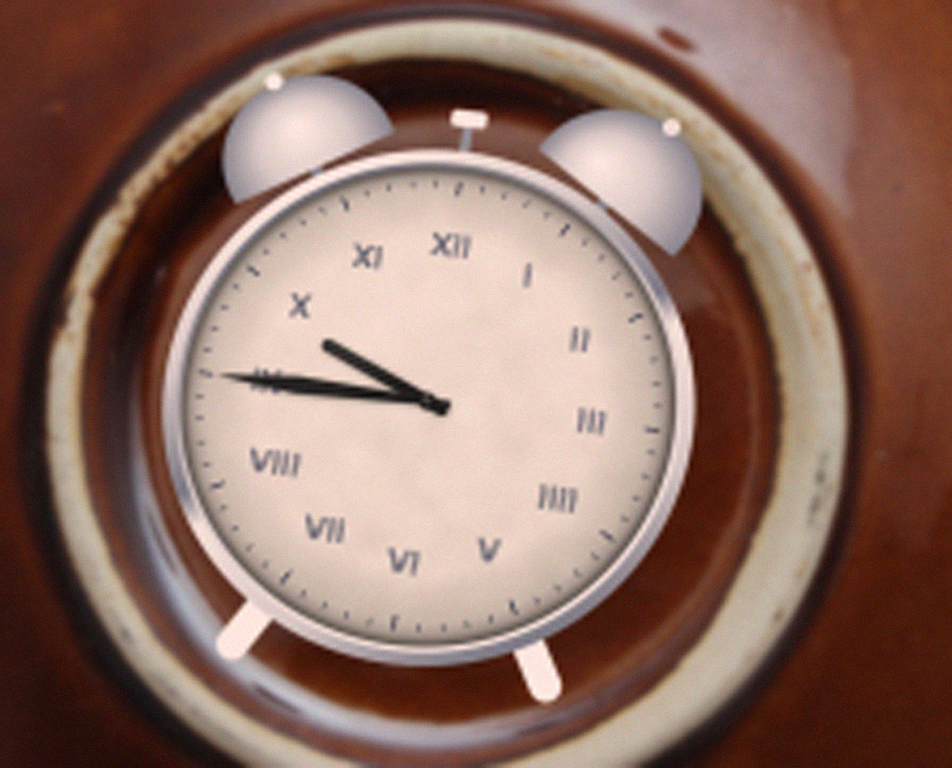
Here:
9,45
